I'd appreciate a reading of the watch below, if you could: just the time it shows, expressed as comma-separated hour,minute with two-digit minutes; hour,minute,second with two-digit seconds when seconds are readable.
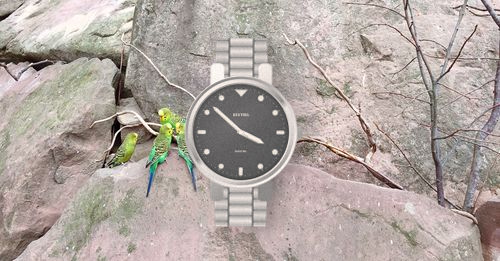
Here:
3,52
